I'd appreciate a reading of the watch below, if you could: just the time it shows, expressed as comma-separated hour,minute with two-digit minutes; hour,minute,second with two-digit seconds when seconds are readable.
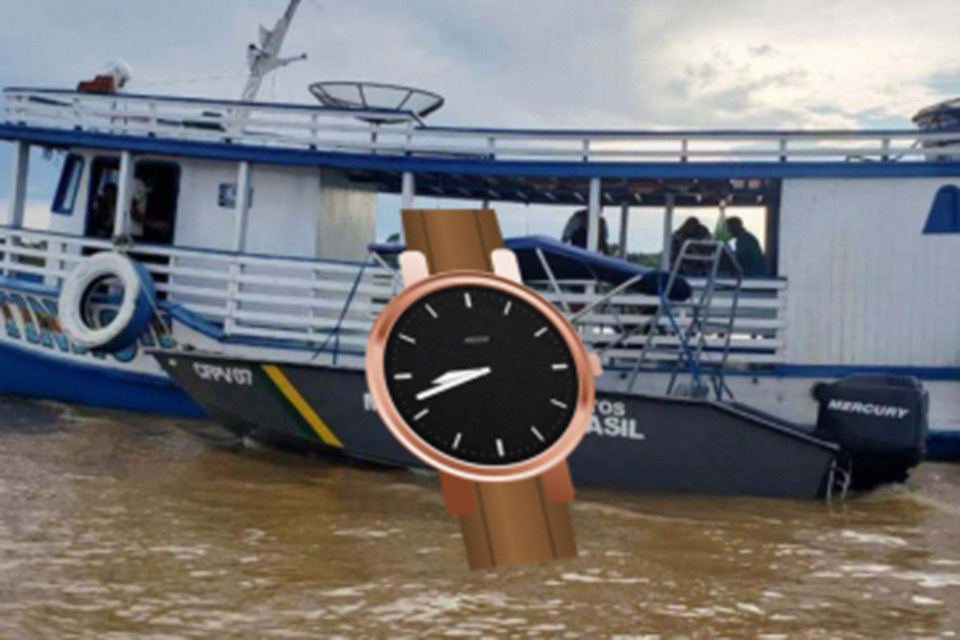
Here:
8,42
